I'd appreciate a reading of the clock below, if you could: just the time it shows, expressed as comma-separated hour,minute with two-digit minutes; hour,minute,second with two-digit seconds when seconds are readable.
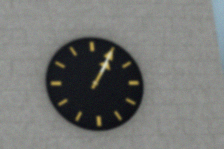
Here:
1,05
